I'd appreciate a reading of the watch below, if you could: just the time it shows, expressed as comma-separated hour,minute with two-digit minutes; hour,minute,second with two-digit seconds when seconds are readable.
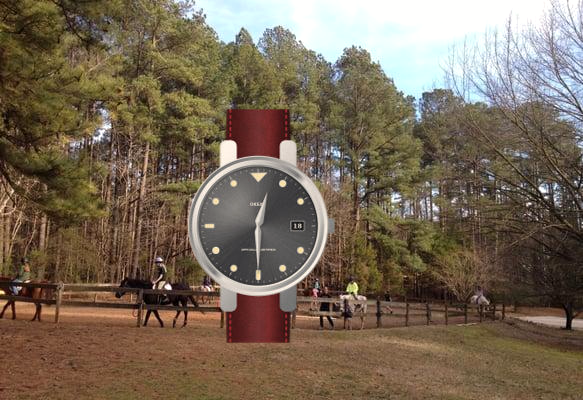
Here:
12,30
